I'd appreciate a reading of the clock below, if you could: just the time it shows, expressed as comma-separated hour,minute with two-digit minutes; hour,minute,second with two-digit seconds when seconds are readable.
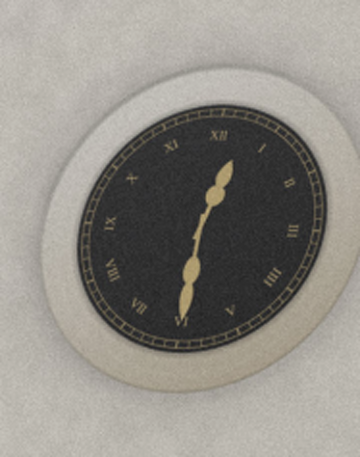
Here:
12,30
